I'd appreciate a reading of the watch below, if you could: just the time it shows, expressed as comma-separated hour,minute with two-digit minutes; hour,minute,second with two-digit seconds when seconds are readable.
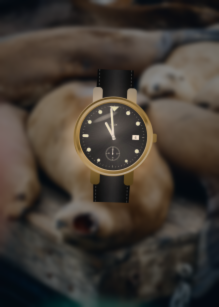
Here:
10,59
